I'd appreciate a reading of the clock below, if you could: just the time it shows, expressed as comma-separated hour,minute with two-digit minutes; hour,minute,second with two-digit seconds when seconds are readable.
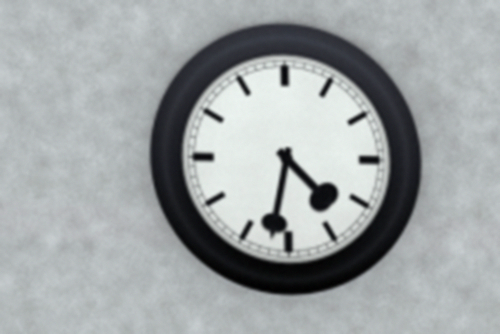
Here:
4,32
